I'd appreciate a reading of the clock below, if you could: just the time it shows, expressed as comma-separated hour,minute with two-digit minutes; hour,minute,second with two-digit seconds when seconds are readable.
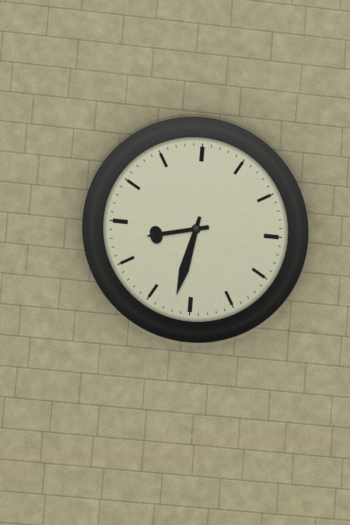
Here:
8,32
